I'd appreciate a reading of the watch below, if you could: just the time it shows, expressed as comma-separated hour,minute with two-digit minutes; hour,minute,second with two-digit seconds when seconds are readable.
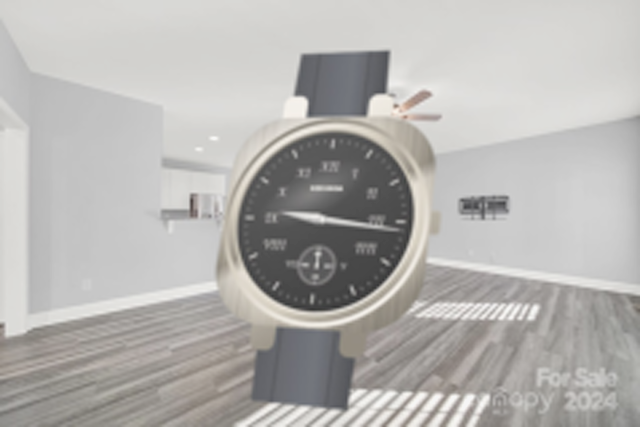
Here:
9,16
